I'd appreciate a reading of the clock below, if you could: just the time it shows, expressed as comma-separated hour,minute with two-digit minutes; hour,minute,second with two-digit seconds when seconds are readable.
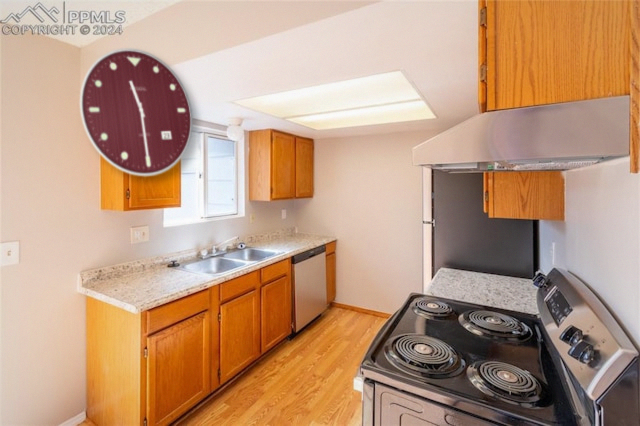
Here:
11,30
